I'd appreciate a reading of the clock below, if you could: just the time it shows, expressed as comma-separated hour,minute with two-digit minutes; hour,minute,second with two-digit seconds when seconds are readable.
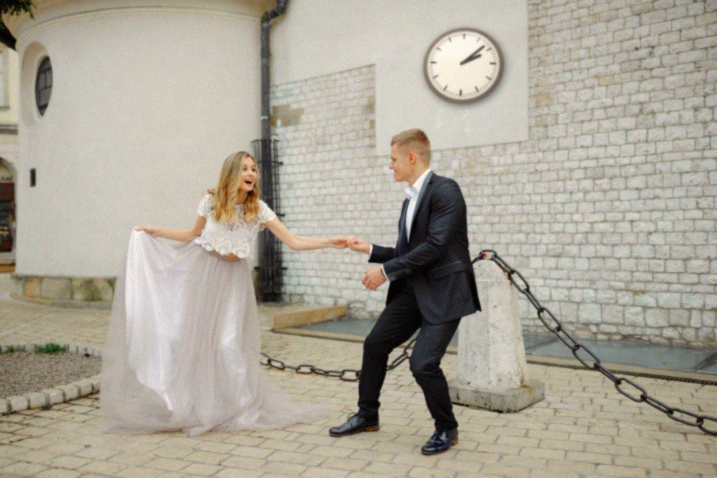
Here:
2,08
